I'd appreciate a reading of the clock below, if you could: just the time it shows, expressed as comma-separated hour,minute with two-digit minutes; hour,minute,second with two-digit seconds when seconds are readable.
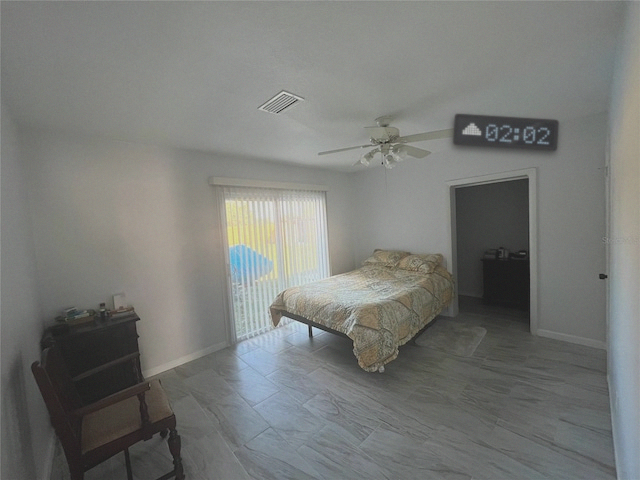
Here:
2,02
